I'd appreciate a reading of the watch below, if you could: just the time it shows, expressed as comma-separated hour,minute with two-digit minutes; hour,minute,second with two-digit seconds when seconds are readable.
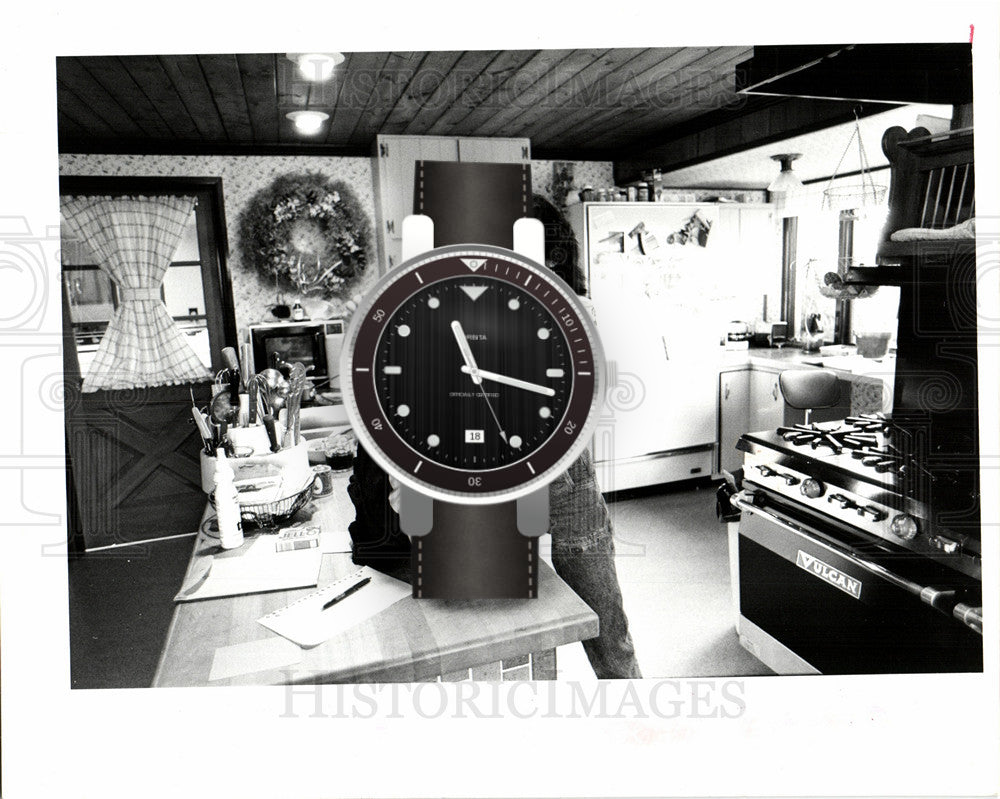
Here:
11,17,26
